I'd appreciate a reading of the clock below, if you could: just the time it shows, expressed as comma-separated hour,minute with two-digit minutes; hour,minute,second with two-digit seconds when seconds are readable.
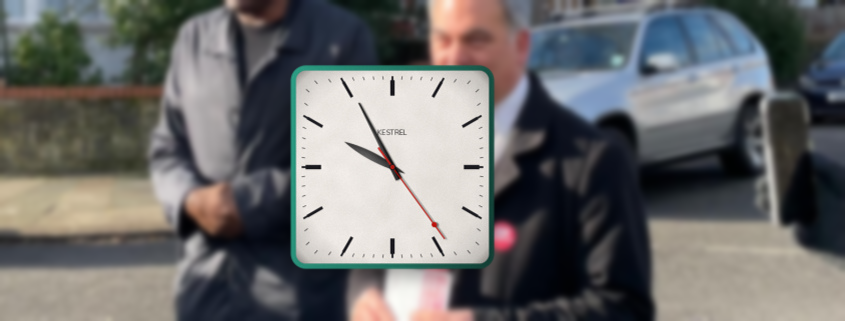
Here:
9,55,24
